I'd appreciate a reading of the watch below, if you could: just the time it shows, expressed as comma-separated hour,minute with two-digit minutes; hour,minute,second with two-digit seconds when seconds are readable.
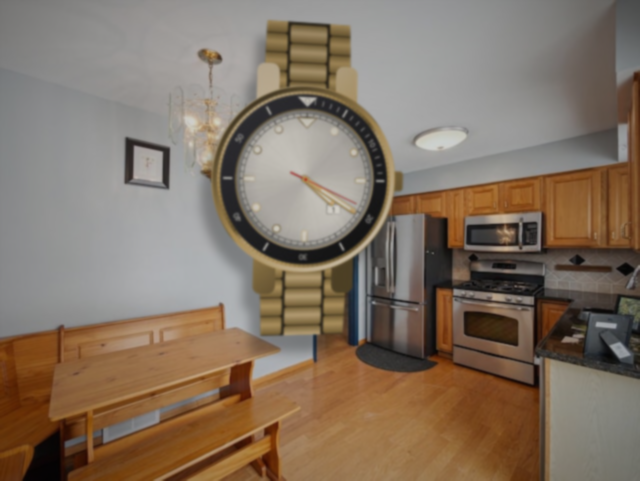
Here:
4,20,19
